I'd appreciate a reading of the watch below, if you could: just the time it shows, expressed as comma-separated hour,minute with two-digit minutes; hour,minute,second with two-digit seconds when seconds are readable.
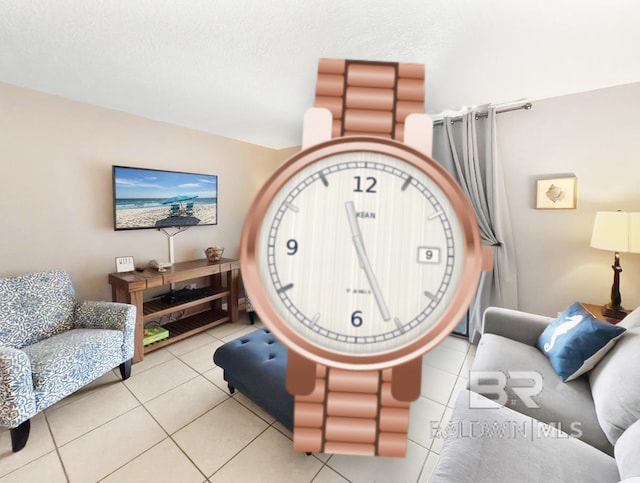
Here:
11,26
